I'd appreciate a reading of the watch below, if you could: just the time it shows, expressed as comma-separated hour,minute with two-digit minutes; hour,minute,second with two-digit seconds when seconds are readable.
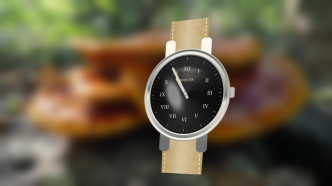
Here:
10,55
